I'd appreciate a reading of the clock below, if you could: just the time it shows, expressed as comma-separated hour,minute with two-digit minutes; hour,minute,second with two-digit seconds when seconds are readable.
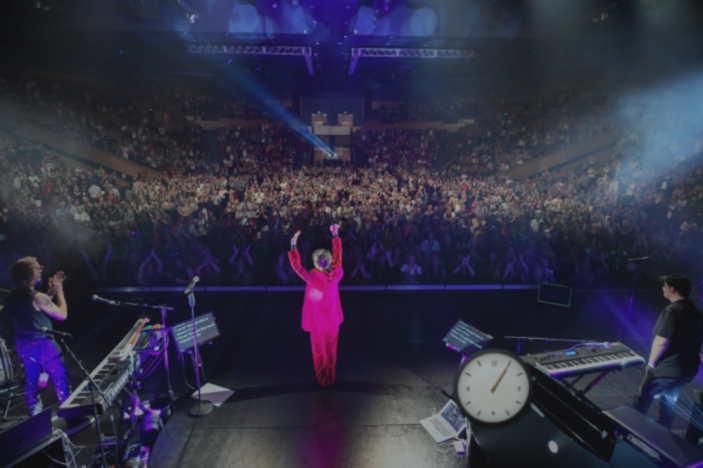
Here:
1,05
